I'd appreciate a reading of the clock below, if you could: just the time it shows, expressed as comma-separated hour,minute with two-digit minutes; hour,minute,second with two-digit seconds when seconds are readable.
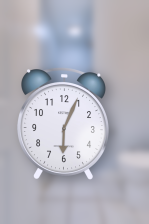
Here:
6,04
